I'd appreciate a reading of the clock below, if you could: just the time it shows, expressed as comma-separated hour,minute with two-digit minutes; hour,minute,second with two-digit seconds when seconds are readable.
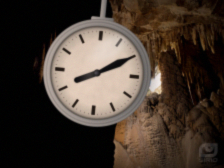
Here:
8,10
